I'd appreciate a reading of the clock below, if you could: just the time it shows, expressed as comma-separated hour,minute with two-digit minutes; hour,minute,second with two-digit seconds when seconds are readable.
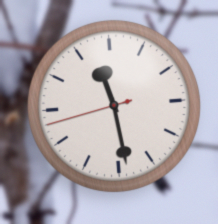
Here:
11,28,43
